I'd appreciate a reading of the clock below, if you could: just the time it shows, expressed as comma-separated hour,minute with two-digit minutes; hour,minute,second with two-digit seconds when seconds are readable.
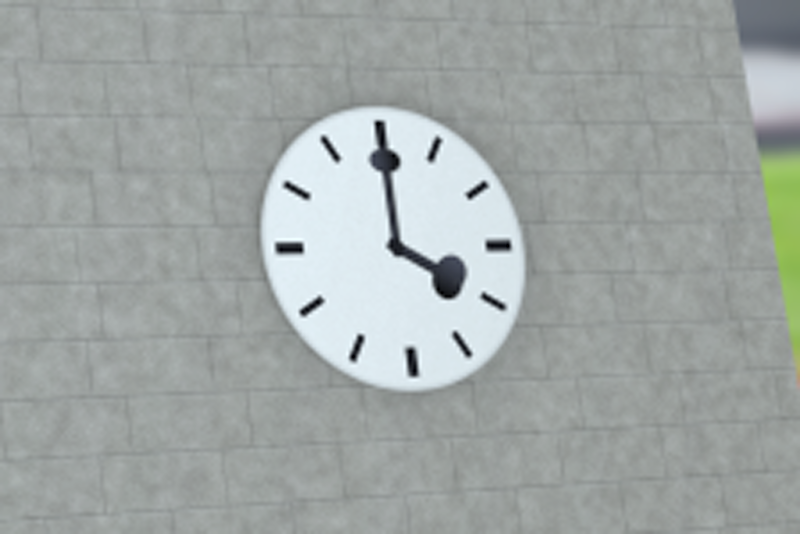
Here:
4,00
